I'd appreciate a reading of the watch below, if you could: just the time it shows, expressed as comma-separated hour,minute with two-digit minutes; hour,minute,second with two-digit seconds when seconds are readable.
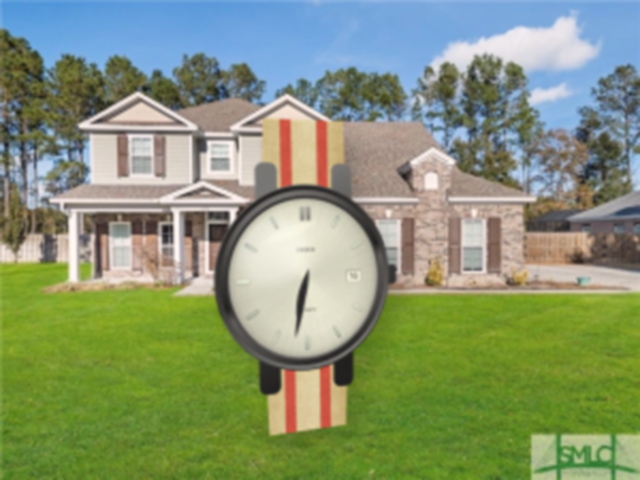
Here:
6,32
